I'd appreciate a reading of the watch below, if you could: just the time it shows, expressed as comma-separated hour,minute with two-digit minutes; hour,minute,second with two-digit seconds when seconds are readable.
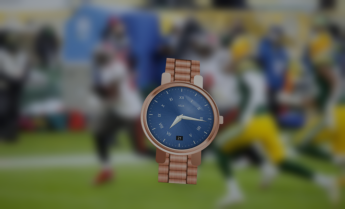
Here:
7,16
